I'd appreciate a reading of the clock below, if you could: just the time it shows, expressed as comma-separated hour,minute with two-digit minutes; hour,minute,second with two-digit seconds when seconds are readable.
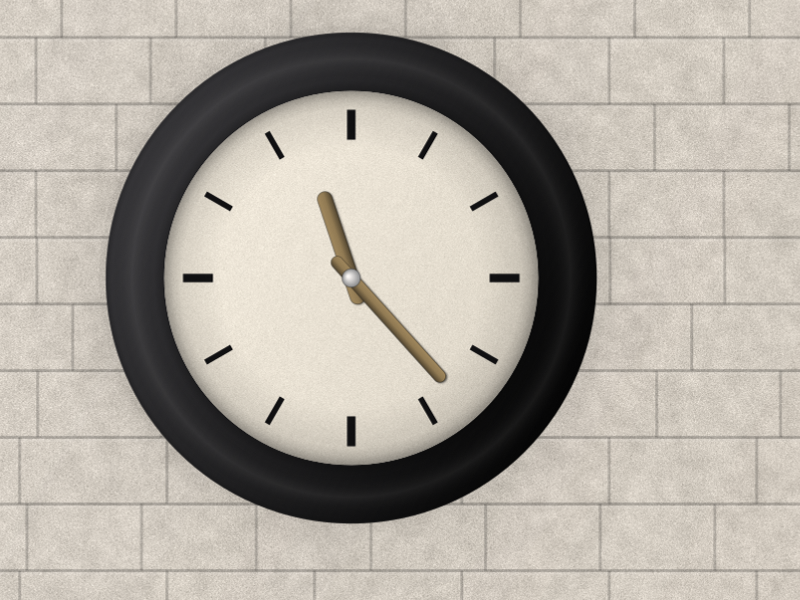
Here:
11,23
